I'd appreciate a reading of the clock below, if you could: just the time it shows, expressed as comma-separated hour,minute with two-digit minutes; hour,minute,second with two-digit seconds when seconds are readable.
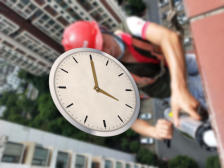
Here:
4,00
